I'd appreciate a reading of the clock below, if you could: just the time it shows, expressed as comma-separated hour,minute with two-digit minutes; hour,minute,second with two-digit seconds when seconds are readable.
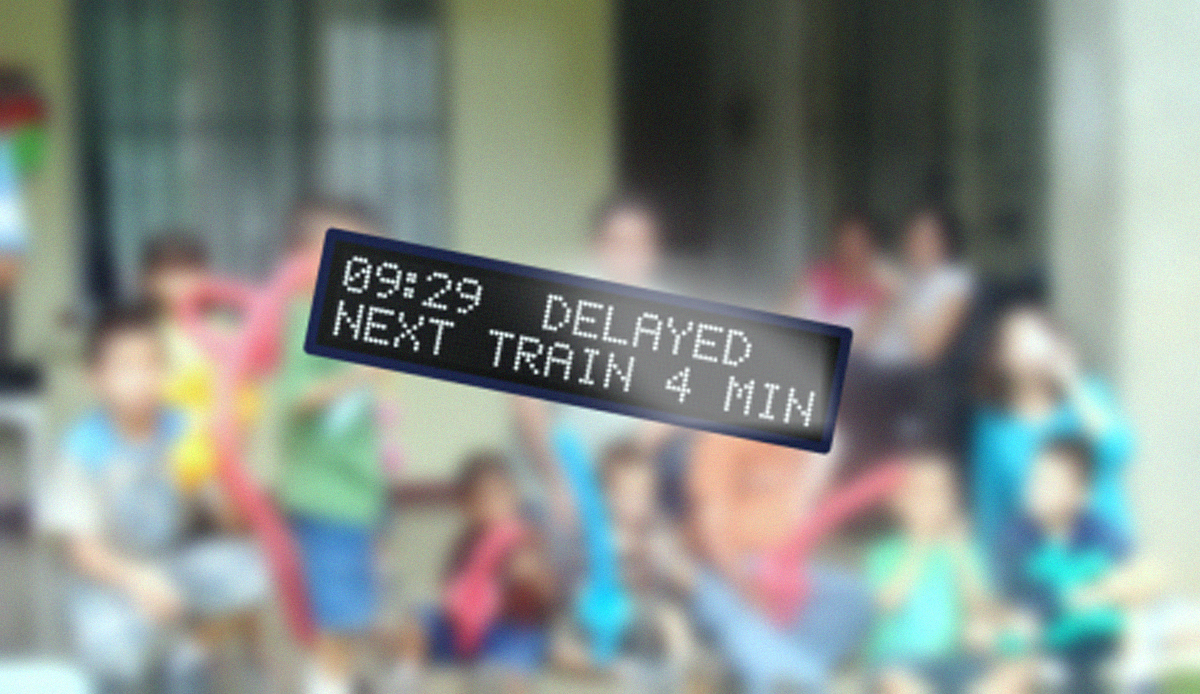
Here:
9,29
